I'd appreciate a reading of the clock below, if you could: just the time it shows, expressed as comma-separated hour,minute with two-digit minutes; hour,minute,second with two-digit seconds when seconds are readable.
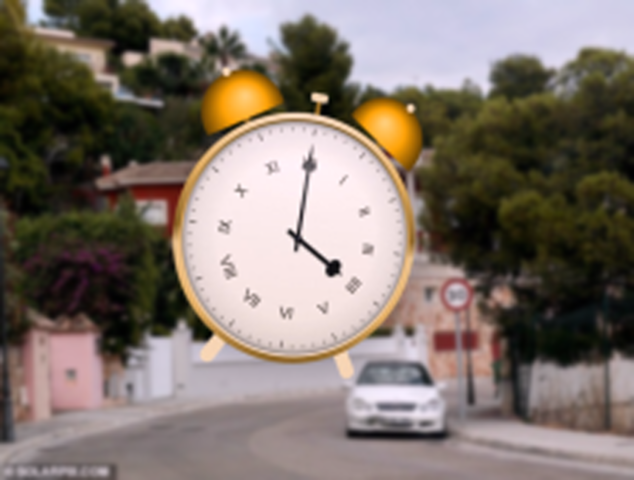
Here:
4,00
